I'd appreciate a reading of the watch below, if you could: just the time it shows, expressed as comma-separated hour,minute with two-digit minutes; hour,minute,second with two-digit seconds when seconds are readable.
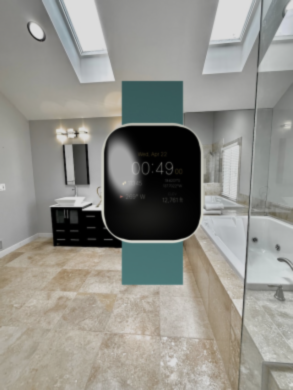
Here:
0,49
